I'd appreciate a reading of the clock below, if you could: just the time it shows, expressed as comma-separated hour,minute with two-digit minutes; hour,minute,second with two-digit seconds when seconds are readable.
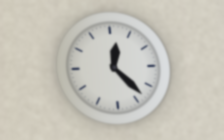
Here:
12,23
